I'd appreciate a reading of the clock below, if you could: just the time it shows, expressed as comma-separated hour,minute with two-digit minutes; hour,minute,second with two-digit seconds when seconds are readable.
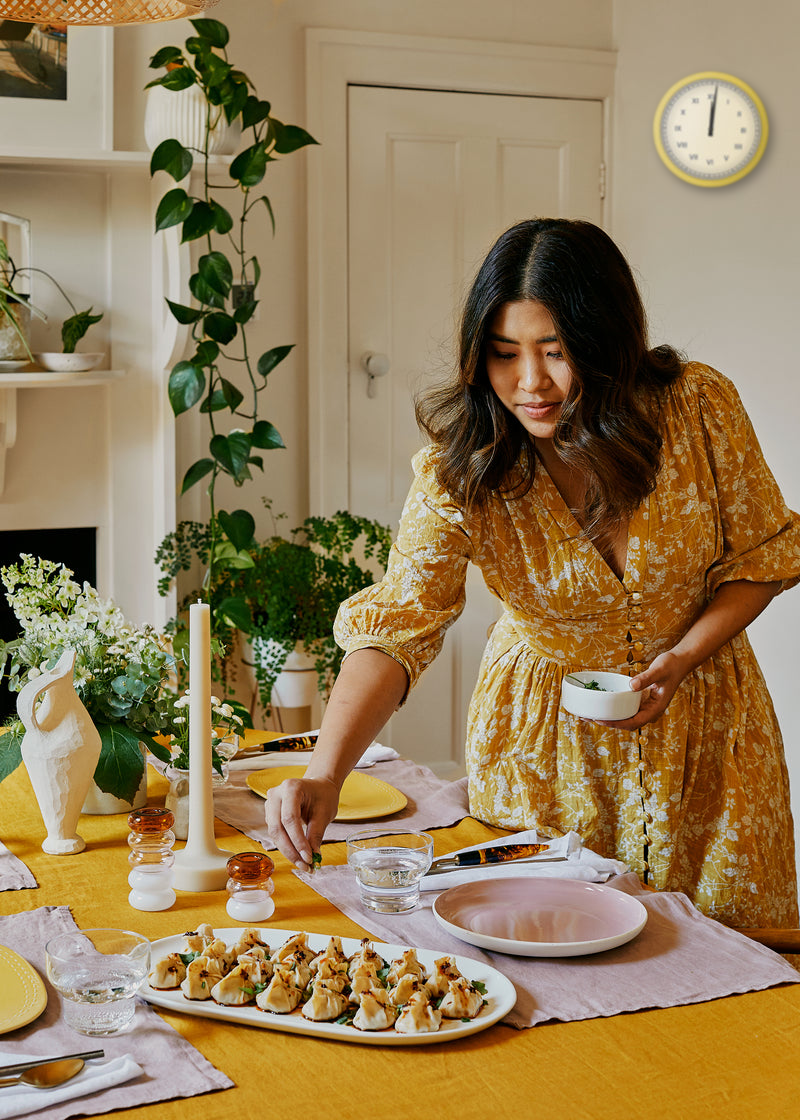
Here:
12,01
